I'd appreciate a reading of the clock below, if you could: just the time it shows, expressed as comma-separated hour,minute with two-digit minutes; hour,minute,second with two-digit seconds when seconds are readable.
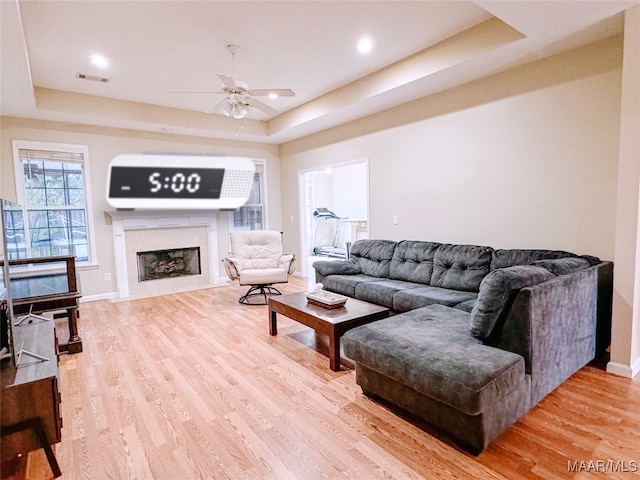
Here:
5,00
